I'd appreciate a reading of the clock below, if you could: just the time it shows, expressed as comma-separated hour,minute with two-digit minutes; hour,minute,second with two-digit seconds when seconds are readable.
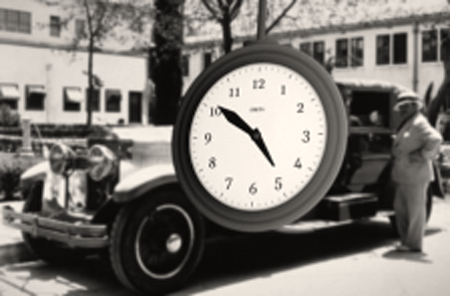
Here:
4,51
